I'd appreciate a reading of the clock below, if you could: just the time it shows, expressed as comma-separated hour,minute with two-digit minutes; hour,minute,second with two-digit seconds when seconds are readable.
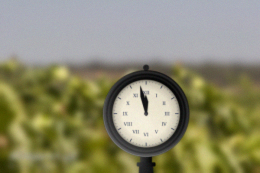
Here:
11,58
